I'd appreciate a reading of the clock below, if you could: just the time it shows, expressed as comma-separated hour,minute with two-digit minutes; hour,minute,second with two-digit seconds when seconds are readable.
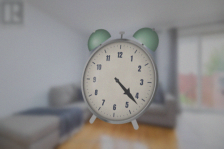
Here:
4,22
